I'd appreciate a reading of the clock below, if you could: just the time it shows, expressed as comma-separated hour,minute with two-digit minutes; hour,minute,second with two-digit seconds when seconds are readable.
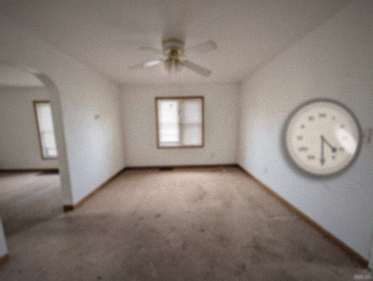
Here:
4,30
